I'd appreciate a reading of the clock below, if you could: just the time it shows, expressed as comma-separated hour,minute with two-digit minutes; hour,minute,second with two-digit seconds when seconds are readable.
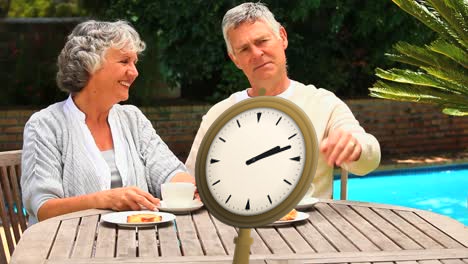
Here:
2,12
